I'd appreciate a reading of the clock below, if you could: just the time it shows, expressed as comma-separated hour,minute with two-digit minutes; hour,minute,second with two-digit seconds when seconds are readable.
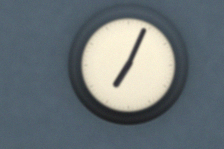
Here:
7,04
